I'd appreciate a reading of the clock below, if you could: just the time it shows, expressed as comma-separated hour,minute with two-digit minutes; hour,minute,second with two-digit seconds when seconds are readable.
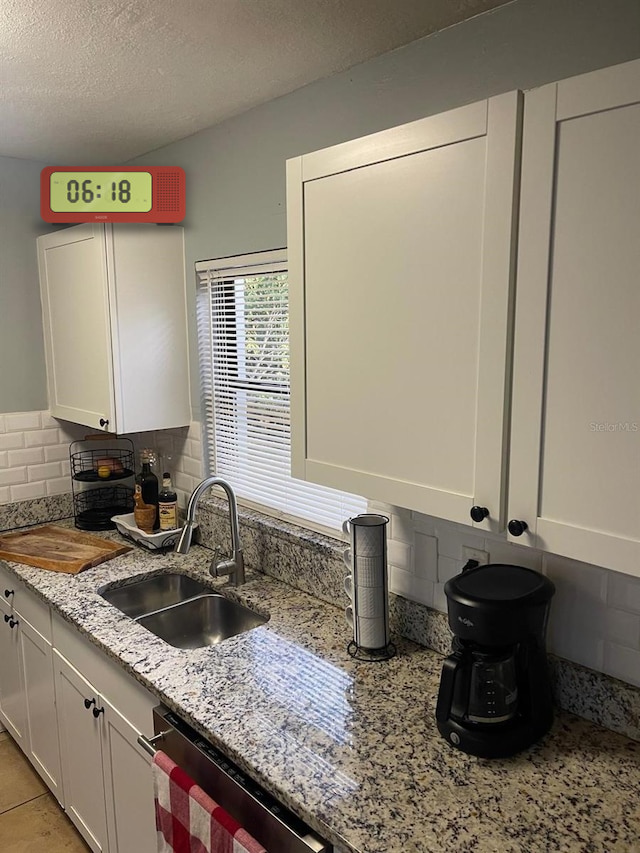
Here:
6,18
